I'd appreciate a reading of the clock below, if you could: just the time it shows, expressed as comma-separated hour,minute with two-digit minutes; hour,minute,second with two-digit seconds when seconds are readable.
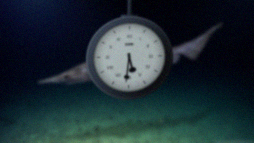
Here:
5,31
